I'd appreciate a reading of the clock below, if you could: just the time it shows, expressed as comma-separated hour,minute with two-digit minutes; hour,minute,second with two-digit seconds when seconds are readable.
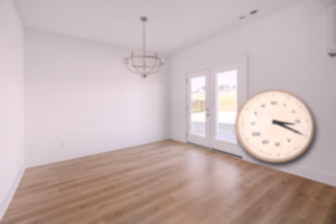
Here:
3,20
